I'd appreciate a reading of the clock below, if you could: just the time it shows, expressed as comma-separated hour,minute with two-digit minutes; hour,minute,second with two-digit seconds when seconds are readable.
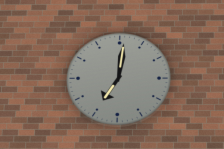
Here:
7,01
